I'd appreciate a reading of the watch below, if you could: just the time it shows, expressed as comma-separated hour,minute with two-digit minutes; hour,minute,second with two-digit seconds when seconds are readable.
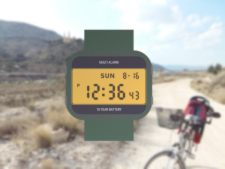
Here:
12,36,43
